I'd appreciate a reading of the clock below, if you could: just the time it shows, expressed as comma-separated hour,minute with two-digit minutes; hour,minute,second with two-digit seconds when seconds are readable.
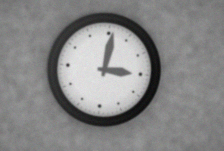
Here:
3,01
